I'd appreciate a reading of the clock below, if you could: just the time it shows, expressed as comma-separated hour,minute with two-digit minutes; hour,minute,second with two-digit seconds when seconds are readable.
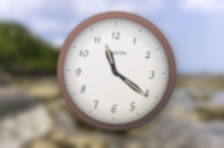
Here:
11,21
